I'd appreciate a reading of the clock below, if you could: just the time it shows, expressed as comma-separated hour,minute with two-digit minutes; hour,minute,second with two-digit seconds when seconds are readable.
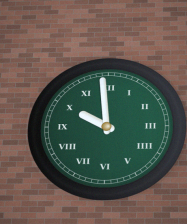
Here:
9,59
